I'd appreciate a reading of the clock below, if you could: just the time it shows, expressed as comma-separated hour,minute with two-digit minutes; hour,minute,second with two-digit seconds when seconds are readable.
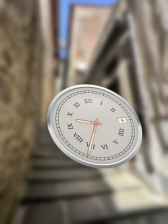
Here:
9,35
